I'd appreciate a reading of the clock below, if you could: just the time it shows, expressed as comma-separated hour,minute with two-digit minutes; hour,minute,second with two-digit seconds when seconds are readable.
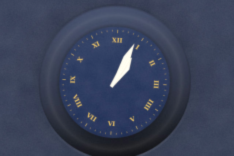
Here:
1,04
